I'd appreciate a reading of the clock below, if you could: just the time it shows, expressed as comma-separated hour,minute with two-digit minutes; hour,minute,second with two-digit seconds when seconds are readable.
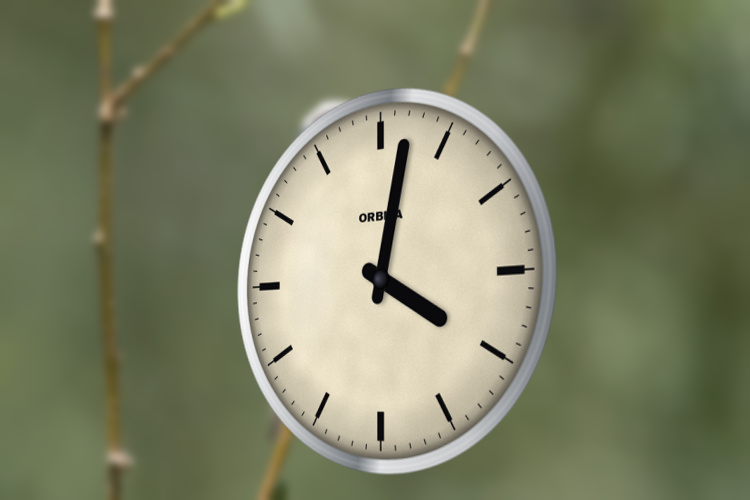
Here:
4,02
